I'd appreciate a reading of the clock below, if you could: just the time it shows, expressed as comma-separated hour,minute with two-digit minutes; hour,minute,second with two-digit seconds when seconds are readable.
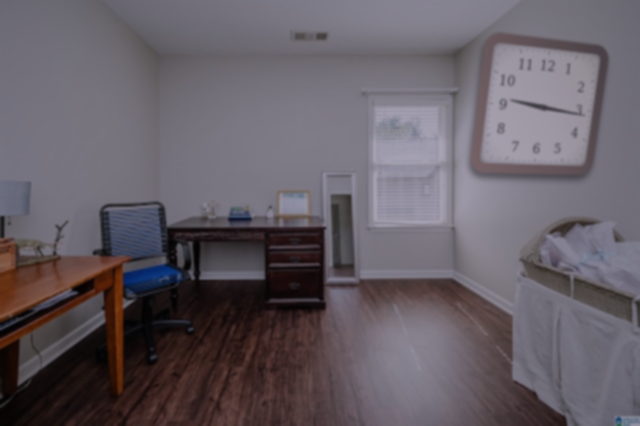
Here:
9,16
